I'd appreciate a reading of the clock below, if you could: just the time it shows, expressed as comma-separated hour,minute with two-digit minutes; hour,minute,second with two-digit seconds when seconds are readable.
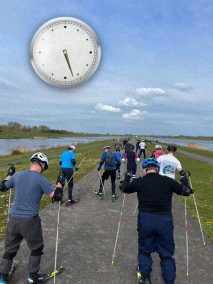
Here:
5,27
